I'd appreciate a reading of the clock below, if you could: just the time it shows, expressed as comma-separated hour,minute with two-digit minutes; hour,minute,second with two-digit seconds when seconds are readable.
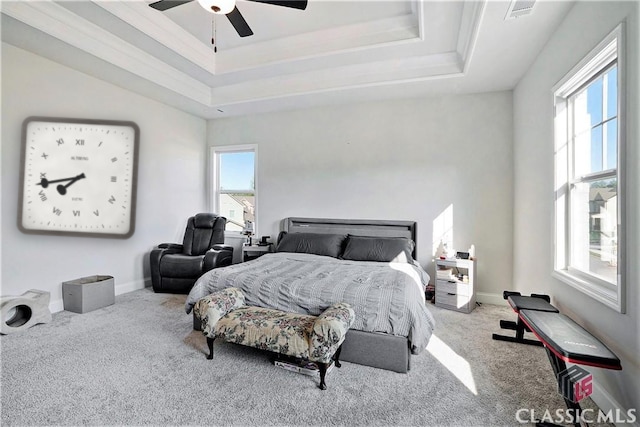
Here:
7,43
